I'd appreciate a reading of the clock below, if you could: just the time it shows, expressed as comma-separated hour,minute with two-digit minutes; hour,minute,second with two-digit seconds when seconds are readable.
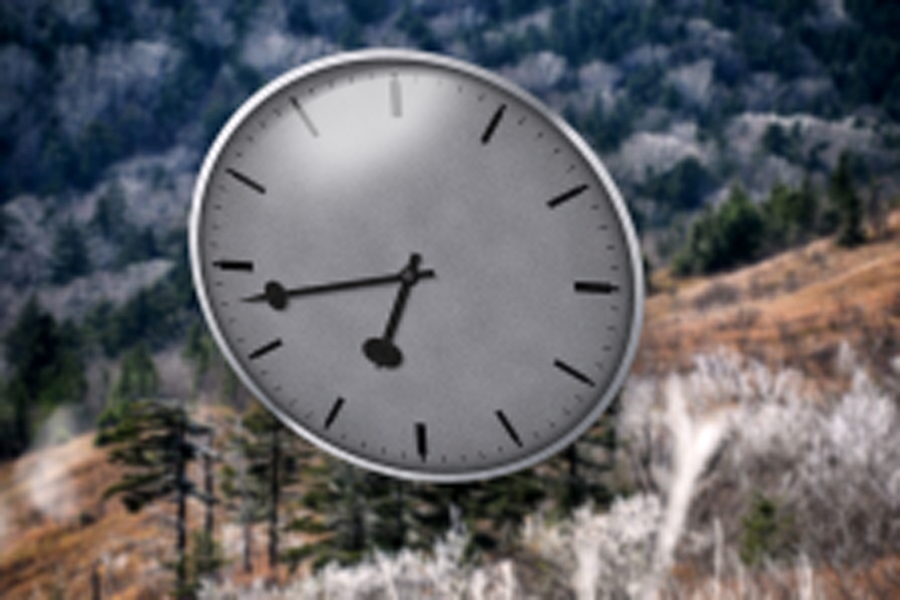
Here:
6,43
